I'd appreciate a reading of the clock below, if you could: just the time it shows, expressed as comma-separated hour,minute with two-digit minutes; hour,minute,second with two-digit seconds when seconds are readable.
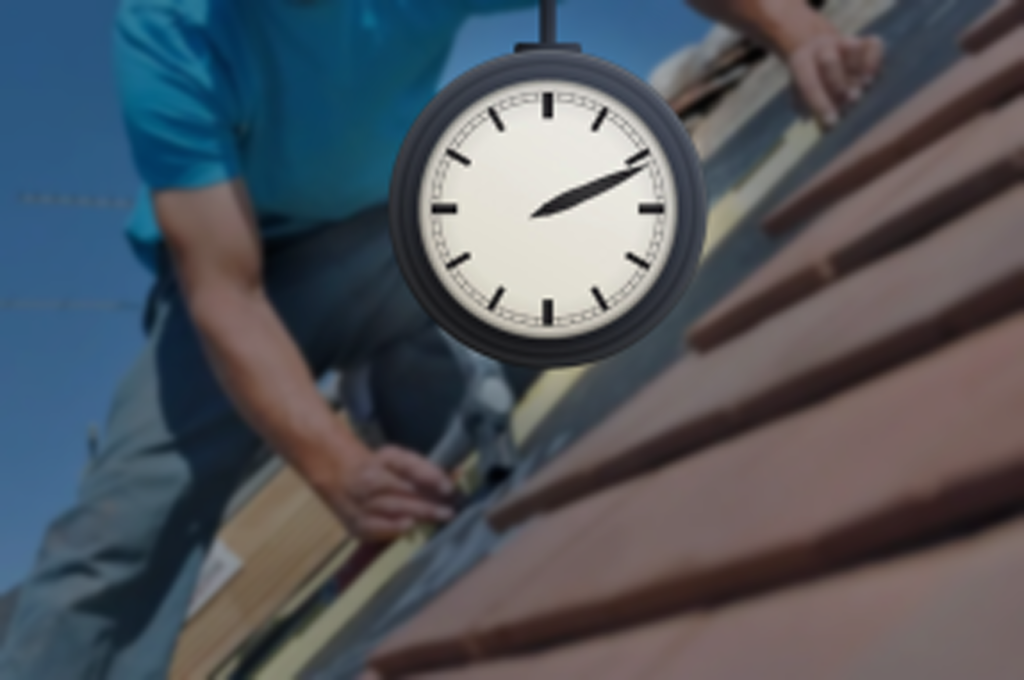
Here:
2,11
